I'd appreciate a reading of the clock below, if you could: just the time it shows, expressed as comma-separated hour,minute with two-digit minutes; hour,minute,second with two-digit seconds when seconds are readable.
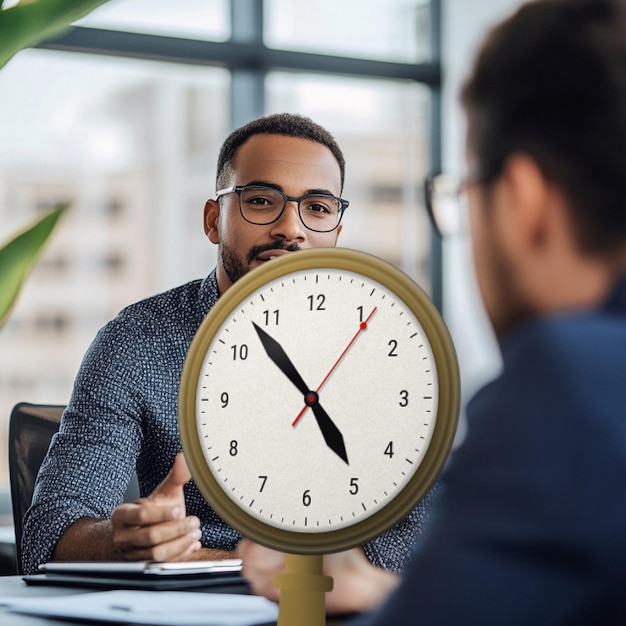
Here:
4,53,06
